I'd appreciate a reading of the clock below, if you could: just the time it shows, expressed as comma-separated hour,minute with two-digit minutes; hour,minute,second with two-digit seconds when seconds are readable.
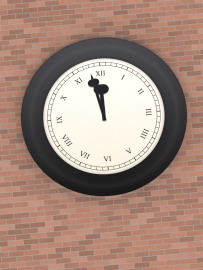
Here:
11,58
